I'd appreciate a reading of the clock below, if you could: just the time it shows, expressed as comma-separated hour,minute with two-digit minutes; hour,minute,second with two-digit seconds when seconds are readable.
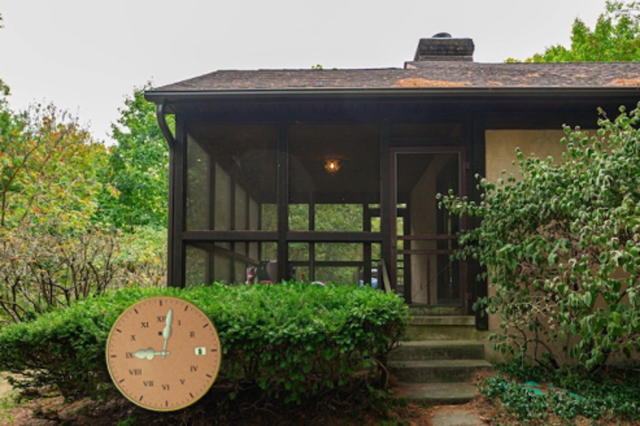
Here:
9,02
